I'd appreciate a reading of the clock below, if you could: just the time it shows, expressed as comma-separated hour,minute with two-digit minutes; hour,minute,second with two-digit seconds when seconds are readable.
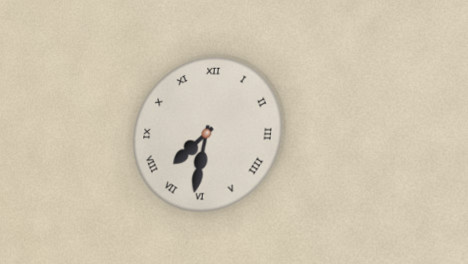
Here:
7,31
